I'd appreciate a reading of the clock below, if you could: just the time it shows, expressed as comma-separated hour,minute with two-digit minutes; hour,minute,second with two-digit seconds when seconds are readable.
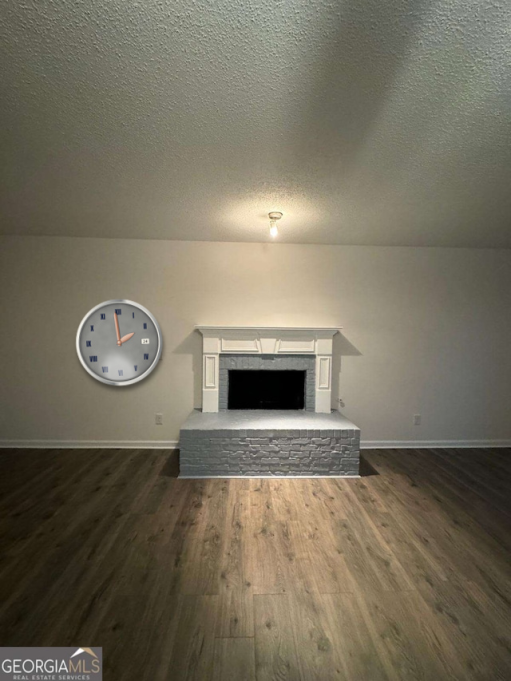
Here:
1,59
